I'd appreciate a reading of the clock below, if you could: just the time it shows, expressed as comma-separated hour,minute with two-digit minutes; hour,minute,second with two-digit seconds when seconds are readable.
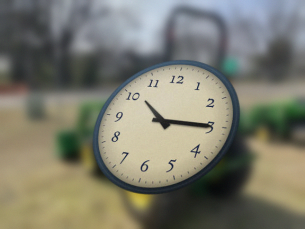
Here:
10,15
